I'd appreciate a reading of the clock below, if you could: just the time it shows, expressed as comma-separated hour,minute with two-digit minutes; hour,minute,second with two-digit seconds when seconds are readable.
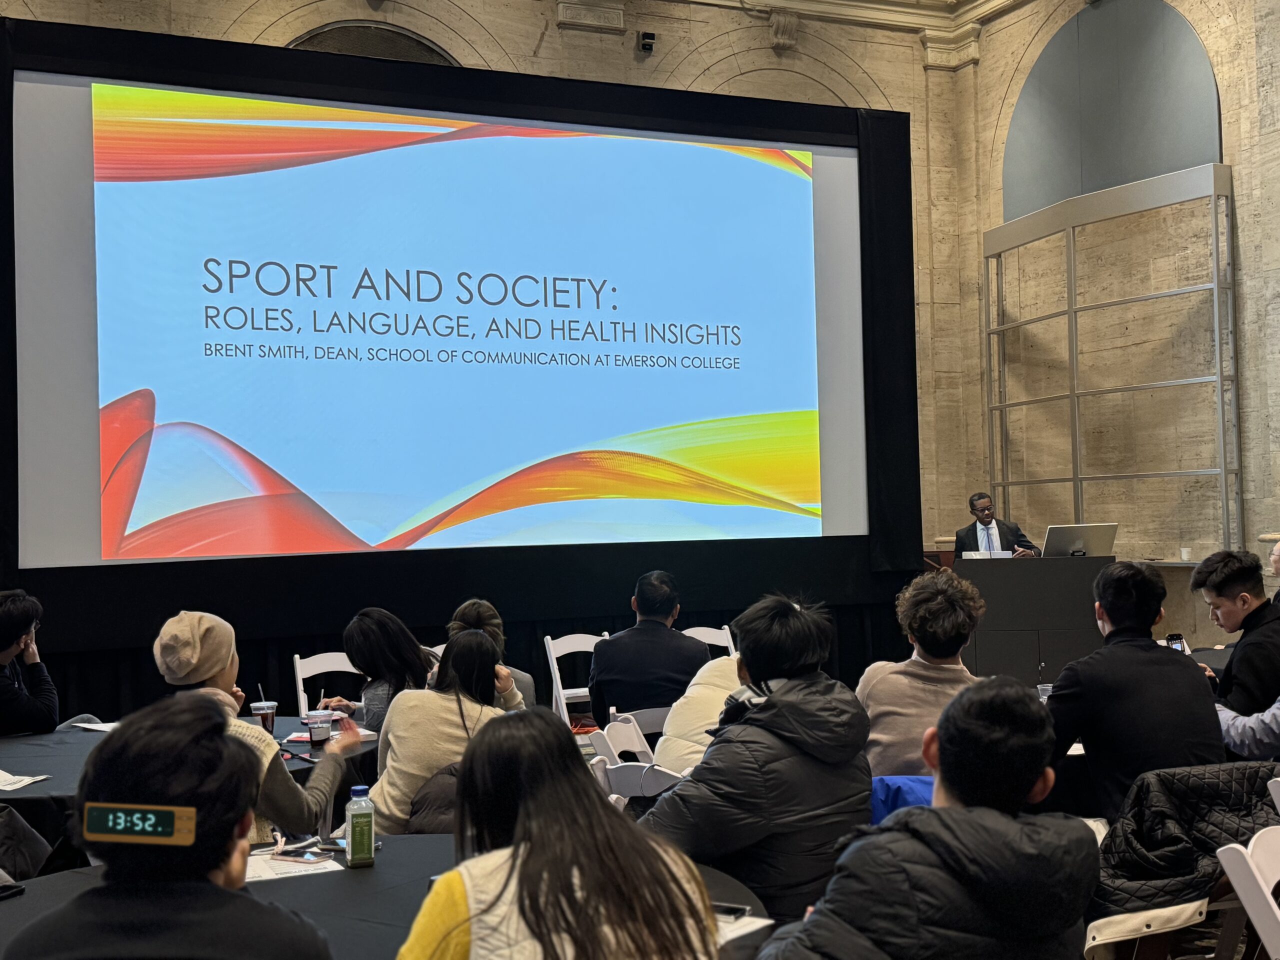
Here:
13,52
